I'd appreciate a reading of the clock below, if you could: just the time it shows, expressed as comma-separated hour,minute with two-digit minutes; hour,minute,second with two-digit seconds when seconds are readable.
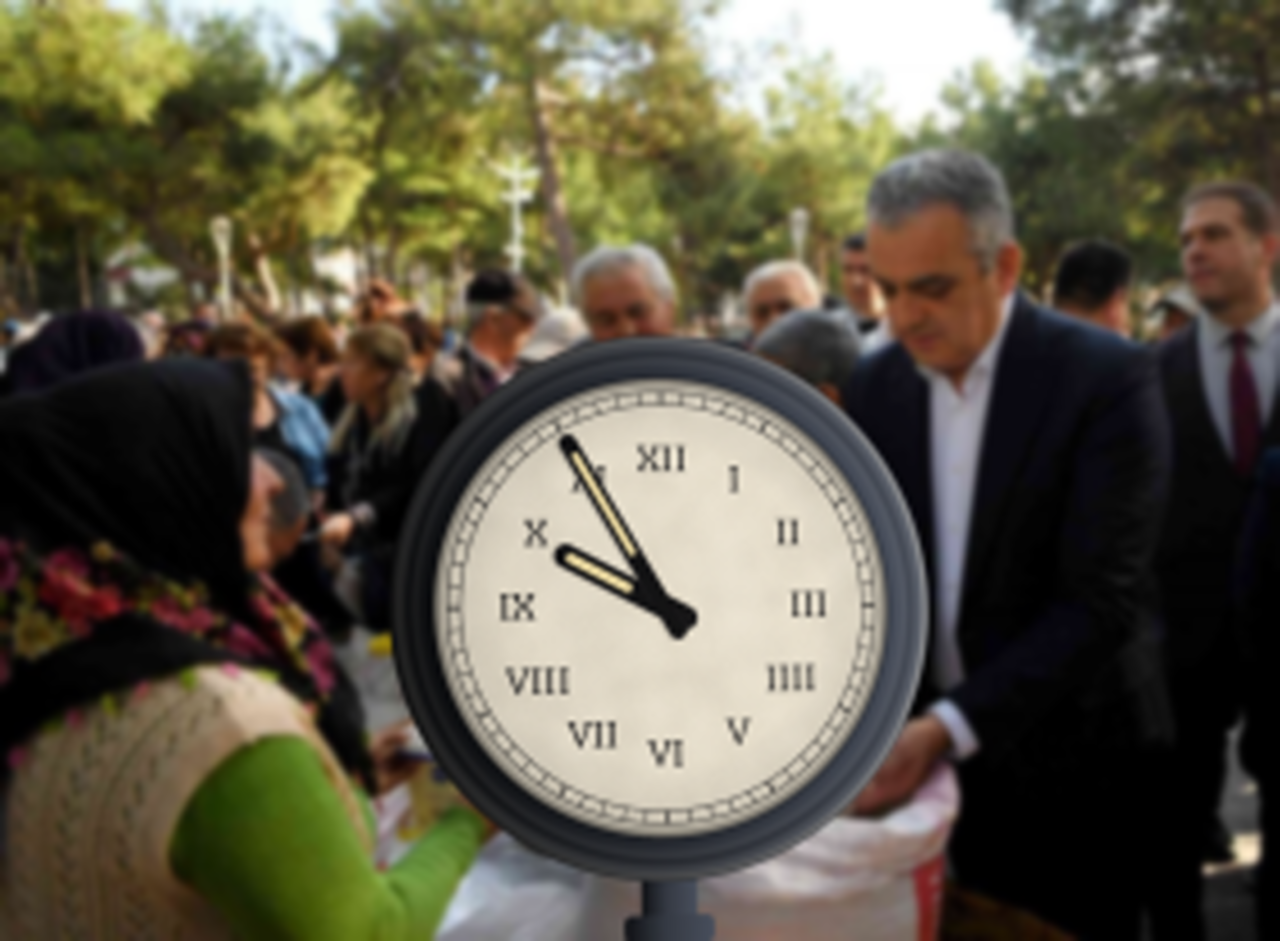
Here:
9,55
